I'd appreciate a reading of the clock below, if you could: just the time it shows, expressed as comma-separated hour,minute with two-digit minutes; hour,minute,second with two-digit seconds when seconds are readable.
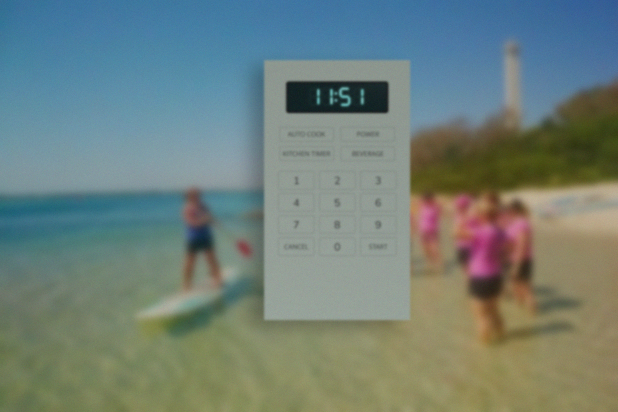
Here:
11,51
